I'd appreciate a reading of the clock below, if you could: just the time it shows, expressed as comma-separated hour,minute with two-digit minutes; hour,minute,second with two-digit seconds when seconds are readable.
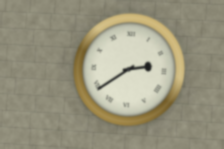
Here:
2,39
